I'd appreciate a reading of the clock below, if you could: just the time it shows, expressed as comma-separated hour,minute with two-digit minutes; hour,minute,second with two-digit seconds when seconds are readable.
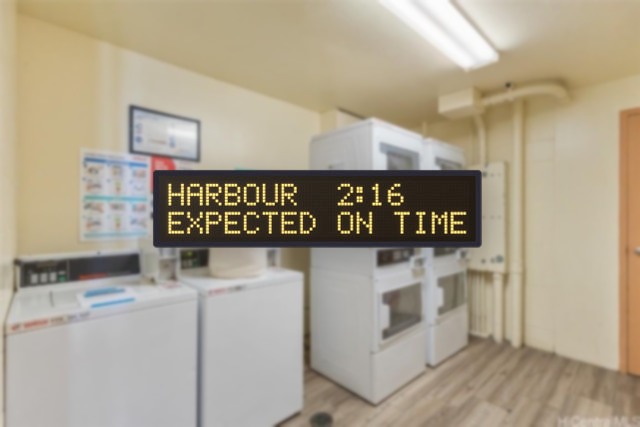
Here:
2,16
